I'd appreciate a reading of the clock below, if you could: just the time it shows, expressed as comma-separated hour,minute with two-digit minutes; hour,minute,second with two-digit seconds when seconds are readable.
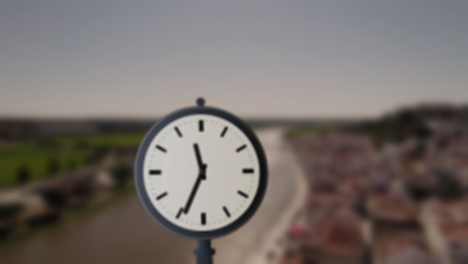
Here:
11,34
